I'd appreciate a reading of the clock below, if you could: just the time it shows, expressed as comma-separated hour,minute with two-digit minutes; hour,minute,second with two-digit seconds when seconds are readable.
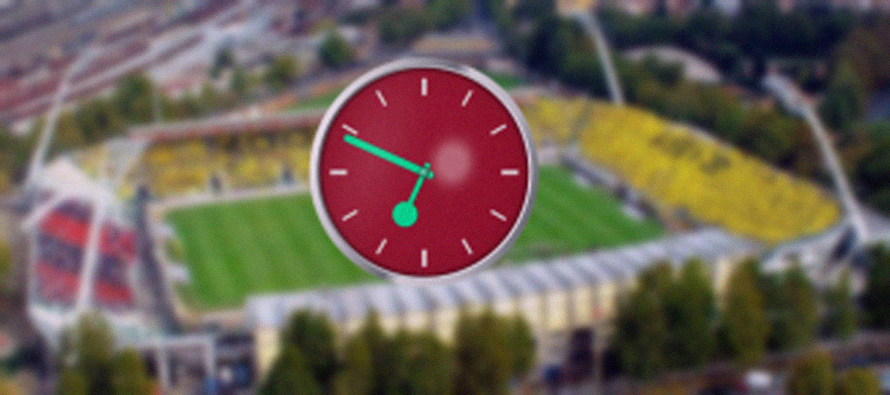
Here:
6,49
